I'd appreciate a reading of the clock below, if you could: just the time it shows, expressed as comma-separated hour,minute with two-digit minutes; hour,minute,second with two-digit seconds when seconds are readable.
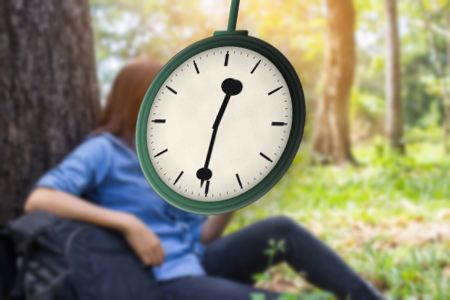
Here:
12,31
